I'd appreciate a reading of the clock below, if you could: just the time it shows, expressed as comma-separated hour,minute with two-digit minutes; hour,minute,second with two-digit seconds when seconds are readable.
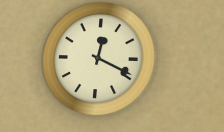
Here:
12,19
